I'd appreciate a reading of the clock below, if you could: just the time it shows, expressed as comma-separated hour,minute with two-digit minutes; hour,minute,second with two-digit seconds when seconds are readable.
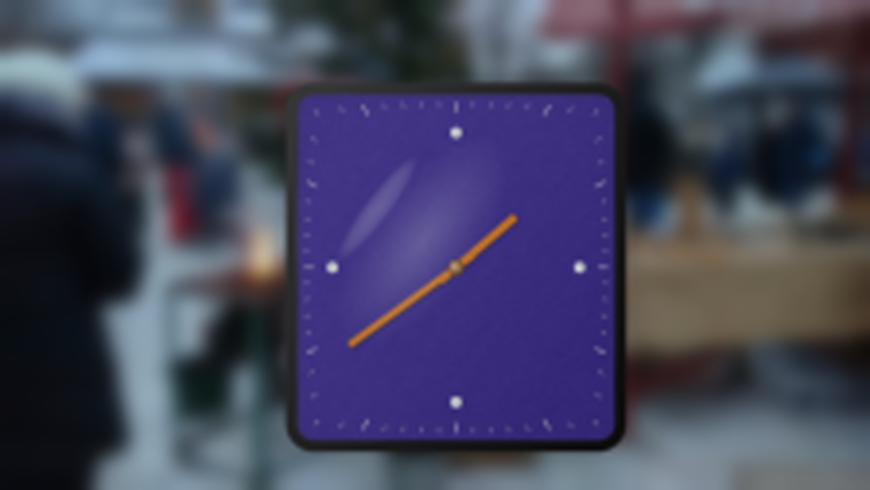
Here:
1,39
